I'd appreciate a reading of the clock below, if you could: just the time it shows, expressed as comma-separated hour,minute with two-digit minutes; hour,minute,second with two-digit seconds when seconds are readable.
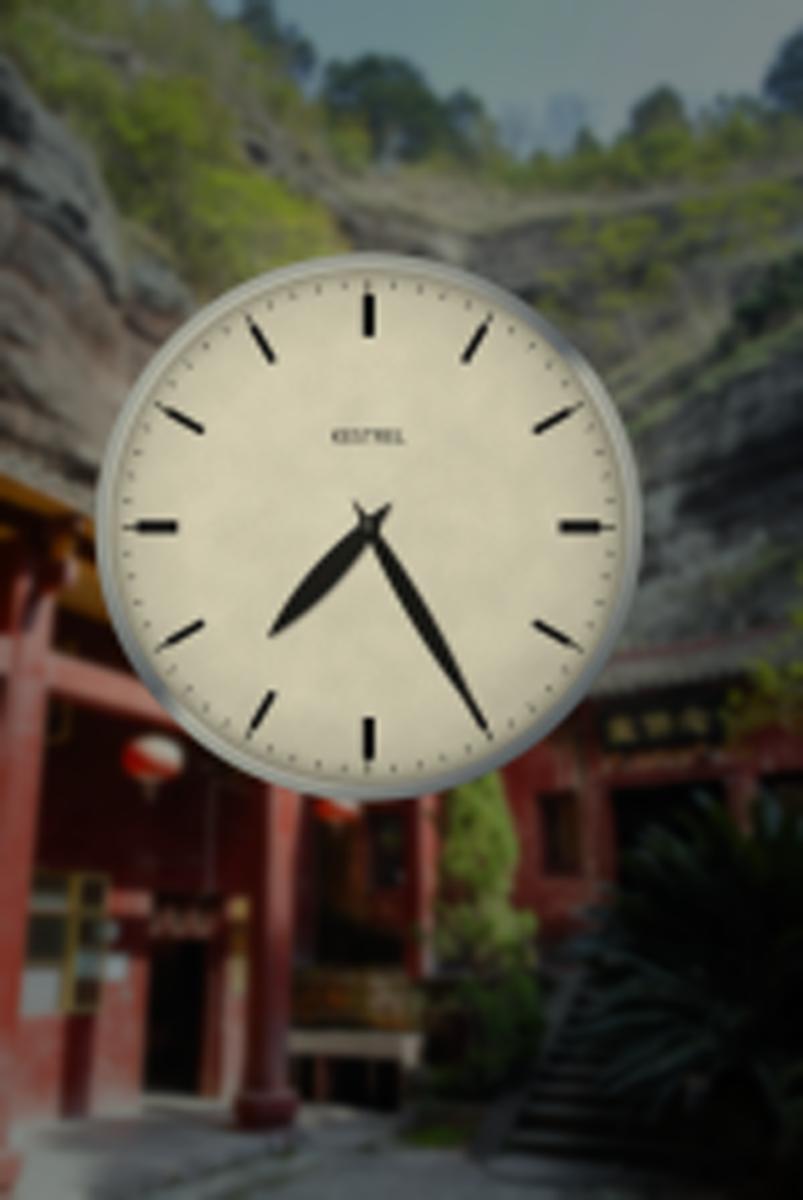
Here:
7,25
